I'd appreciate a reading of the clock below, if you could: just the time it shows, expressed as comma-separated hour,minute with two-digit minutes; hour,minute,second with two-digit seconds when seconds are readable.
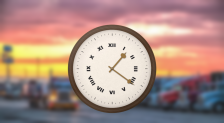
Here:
1,21
